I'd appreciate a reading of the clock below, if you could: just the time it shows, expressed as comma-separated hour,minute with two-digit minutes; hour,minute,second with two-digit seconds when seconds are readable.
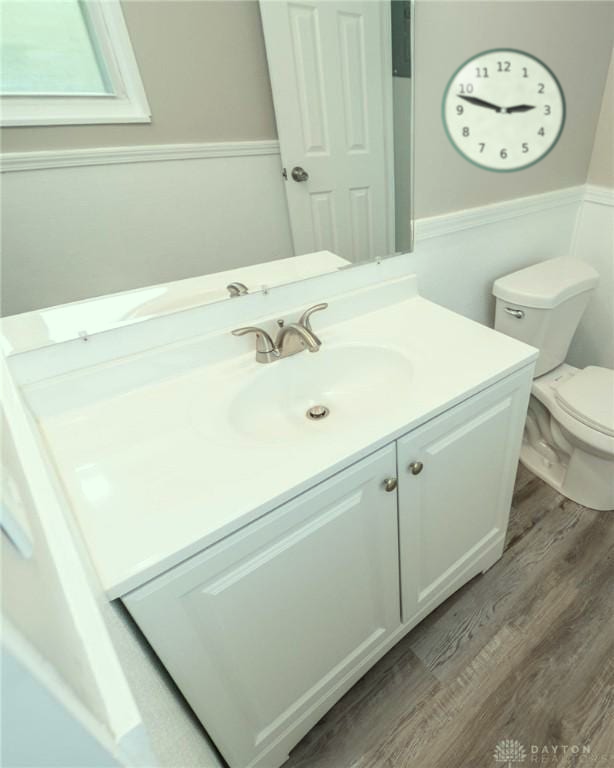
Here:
2,48
